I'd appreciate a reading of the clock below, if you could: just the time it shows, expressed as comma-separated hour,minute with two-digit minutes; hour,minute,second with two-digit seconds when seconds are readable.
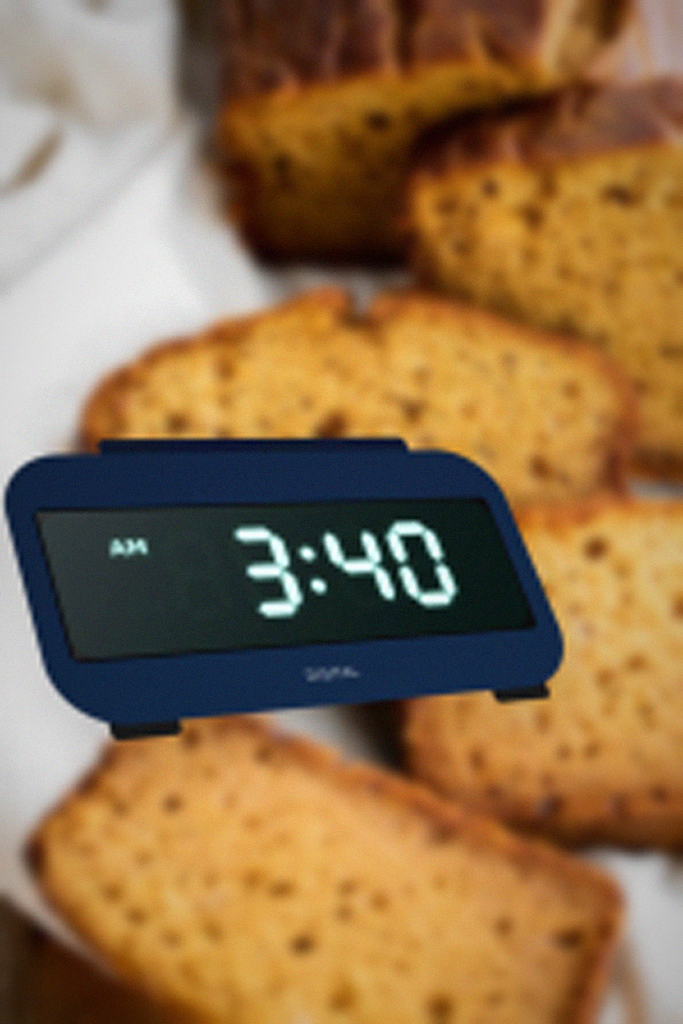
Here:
3,40
